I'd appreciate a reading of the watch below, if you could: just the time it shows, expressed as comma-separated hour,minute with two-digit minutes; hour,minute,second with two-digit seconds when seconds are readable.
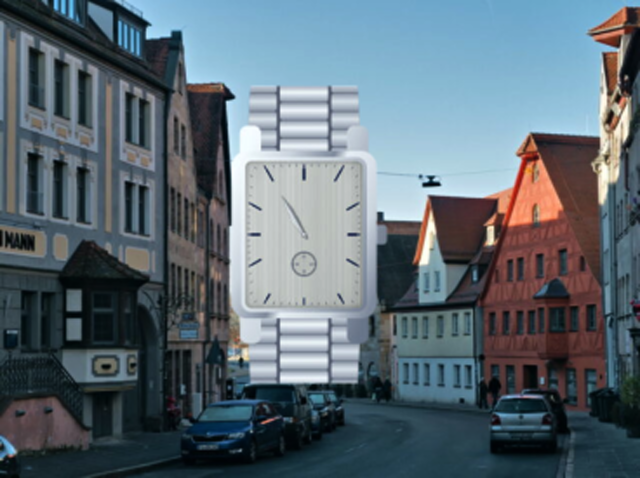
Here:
10,55
